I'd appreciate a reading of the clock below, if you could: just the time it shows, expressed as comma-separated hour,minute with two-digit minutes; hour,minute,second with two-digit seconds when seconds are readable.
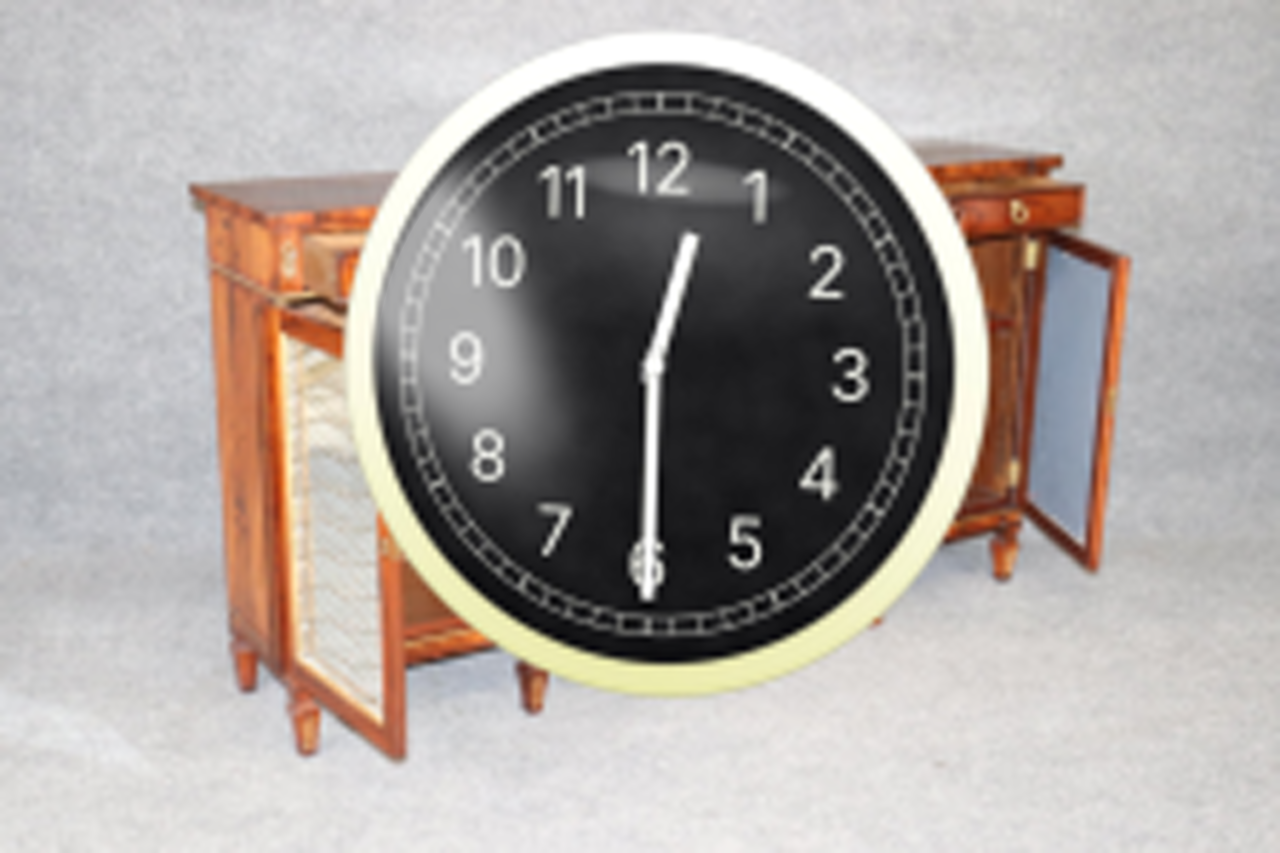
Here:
12,30
